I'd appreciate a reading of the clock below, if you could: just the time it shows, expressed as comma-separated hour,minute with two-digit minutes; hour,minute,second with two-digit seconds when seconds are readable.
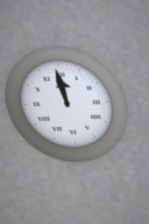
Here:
11,59
